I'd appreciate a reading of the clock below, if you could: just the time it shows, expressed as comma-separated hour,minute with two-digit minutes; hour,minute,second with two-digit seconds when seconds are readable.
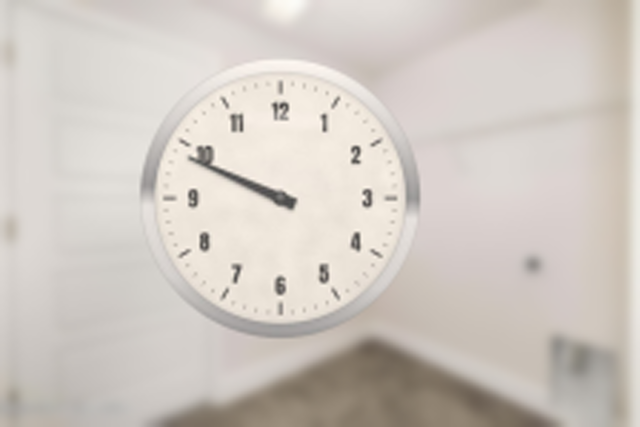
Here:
9,49
